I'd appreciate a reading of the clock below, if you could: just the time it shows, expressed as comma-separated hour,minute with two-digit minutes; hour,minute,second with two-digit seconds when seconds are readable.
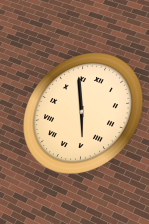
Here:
4,54
